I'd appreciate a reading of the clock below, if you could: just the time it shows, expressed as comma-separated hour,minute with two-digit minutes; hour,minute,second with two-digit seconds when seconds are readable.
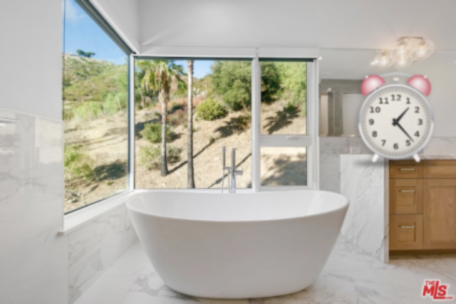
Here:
1,23
